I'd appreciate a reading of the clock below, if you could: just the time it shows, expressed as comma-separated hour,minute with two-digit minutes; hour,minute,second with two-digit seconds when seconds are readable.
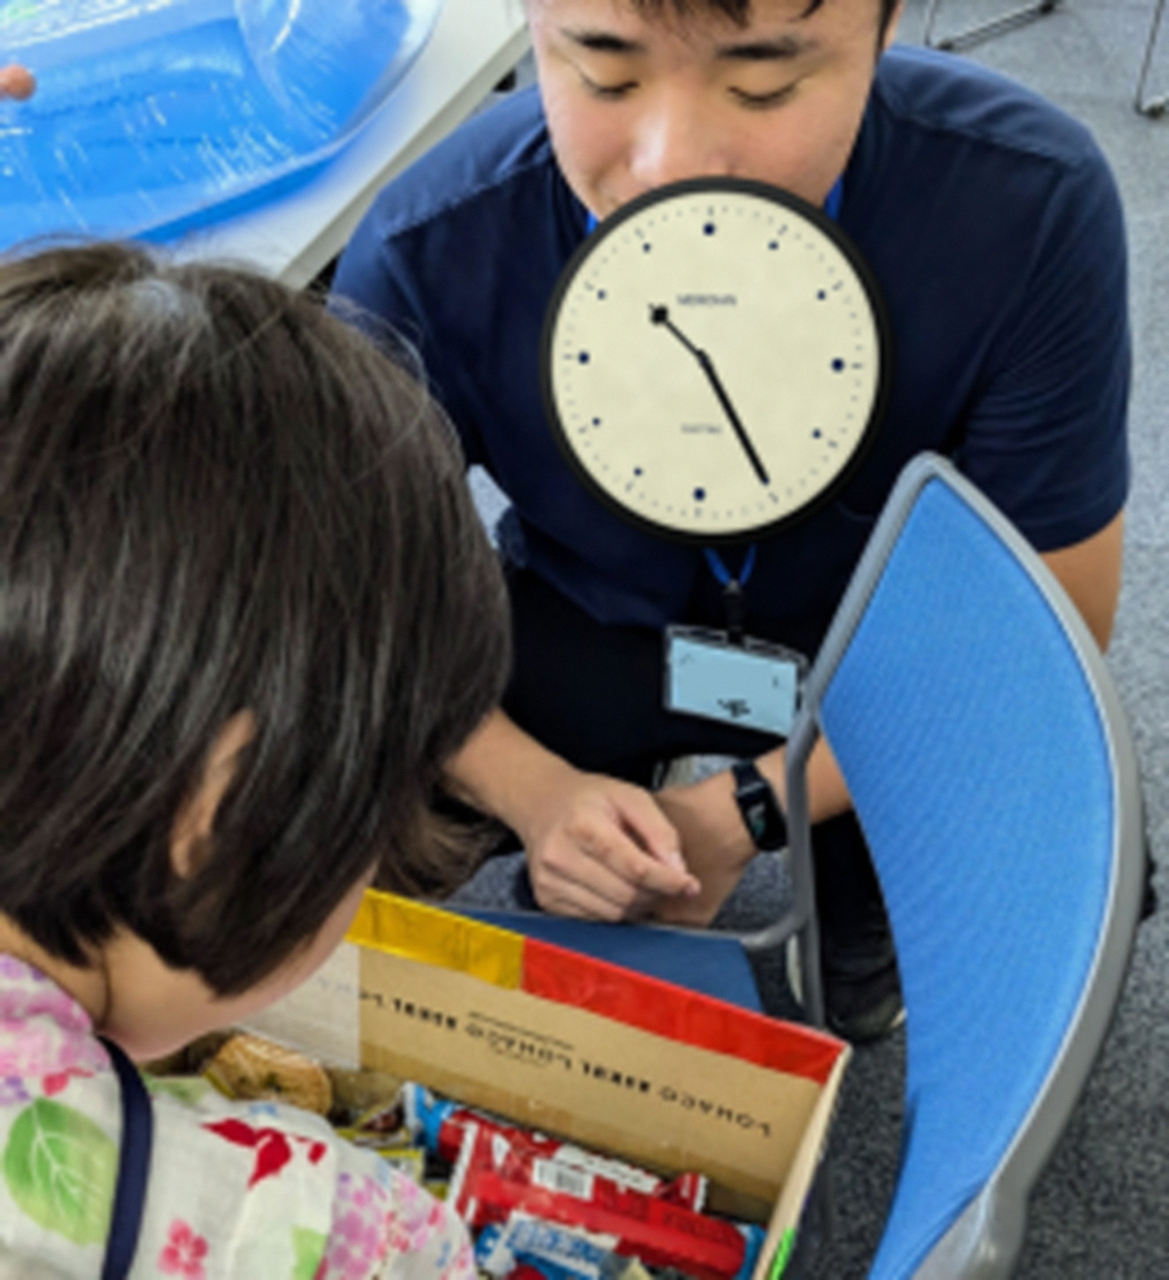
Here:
10,25
